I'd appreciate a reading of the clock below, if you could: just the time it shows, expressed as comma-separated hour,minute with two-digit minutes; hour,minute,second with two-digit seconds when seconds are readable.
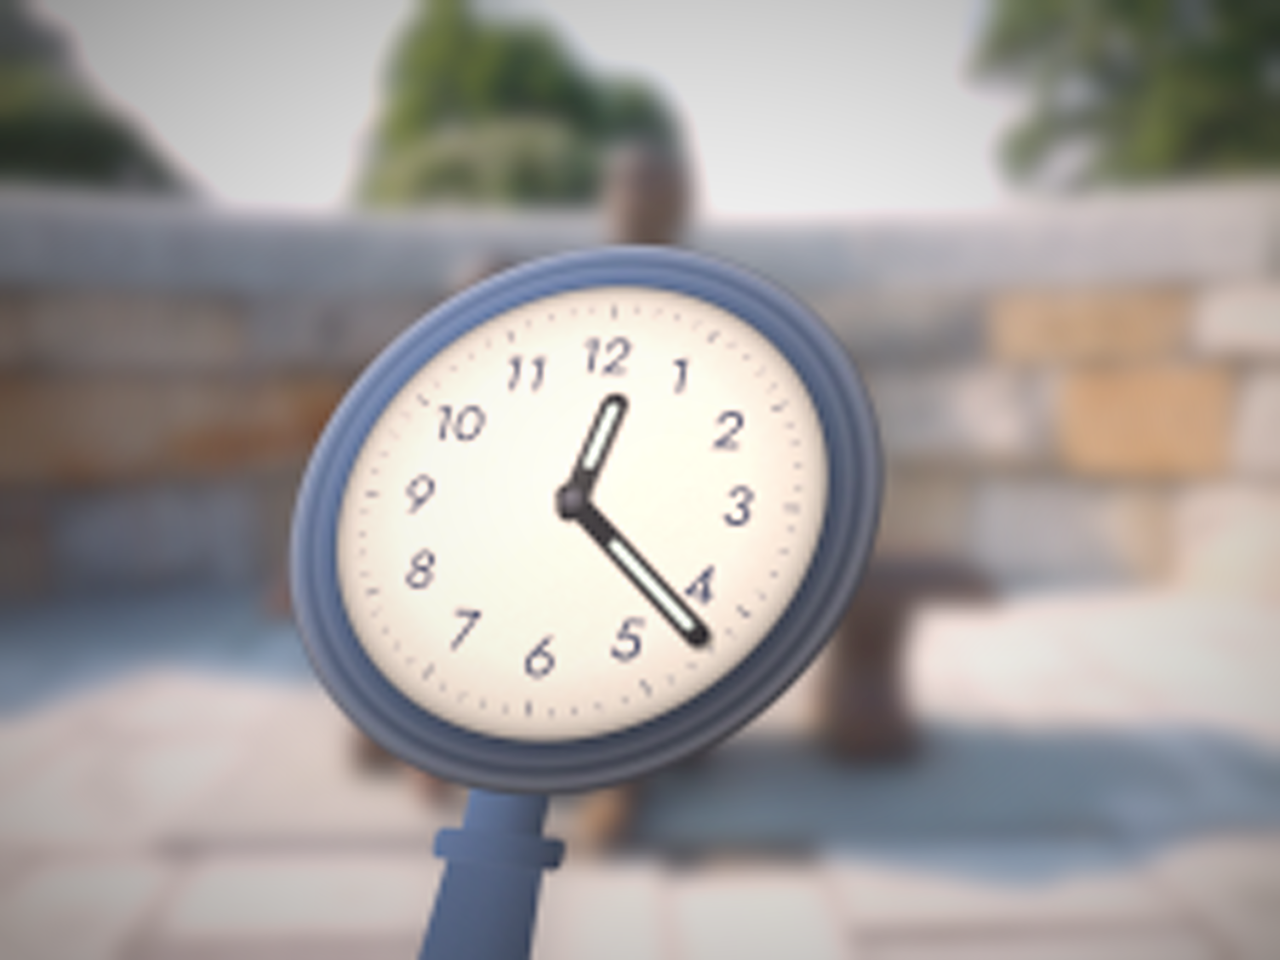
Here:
12,22
